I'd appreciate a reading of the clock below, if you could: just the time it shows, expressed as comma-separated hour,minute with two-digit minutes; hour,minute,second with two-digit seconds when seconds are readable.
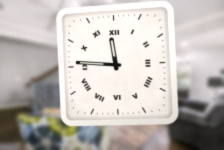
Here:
11,46
